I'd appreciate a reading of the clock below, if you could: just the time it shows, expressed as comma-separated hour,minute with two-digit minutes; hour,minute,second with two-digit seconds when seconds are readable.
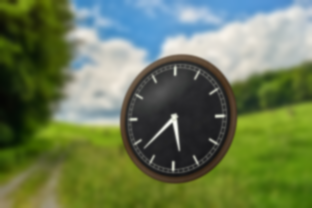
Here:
5,38
